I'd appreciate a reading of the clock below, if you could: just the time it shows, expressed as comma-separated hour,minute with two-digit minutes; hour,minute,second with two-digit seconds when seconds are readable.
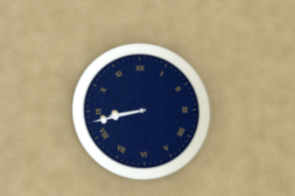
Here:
8,43
